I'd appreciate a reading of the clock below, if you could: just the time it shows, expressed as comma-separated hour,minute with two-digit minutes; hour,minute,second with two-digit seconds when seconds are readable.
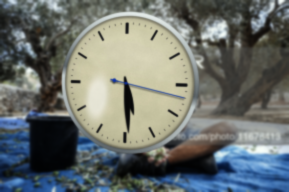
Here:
5,29,17
